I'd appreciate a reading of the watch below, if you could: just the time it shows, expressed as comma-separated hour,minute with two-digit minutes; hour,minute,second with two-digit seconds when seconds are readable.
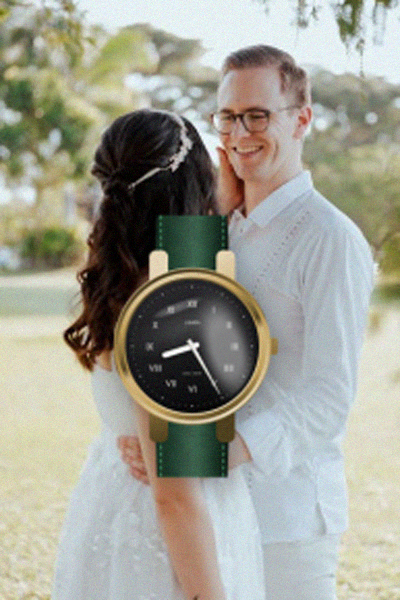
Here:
8,25
